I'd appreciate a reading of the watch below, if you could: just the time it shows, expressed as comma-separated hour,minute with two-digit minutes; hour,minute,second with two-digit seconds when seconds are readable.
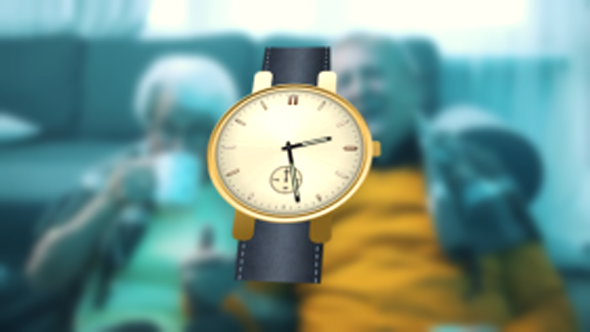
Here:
2,28
